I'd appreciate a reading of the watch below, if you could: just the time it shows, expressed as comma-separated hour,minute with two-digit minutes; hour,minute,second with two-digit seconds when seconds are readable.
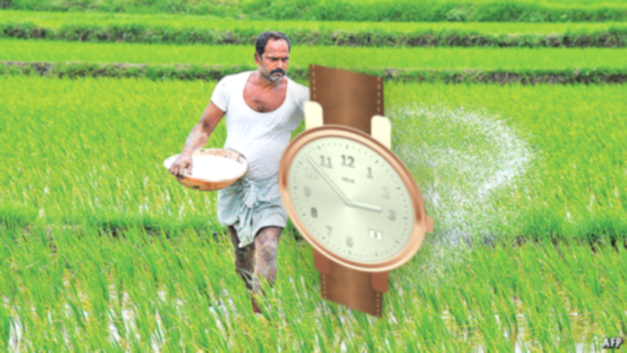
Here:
2,52
